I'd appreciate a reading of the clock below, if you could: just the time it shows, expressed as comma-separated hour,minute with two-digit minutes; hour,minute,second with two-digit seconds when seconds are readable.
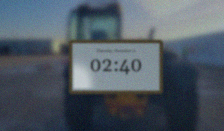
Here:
2,40
